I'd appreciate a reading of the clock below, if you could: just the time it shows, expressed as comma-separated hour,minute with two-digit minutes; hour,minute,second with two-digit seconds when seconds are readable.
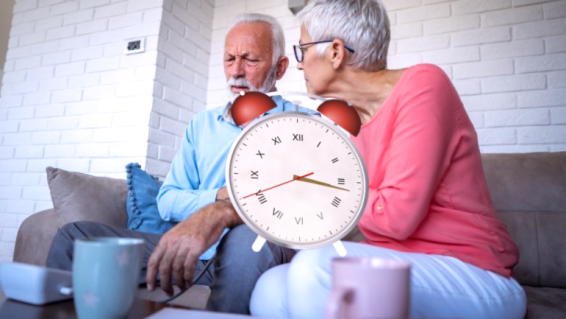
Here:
3,16,41
